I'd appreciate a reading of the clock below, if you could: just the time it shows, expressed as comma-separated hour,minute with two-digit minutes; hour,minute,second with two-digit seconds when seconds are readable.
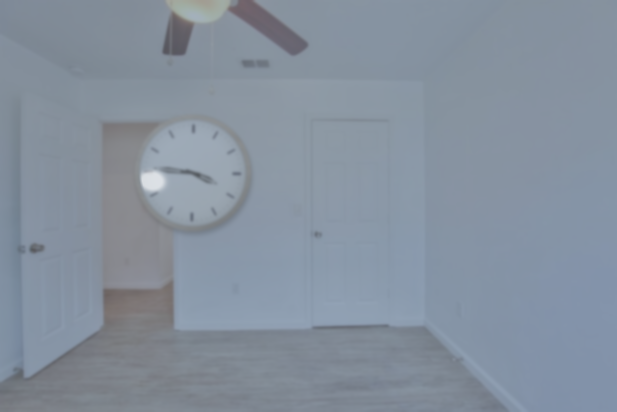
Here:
3,46
